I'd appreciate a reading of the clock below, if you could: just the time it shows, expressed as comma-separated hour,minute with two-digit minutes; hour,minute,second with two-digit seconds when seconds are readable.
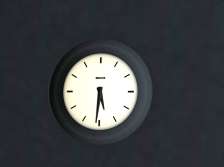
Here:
5,31
